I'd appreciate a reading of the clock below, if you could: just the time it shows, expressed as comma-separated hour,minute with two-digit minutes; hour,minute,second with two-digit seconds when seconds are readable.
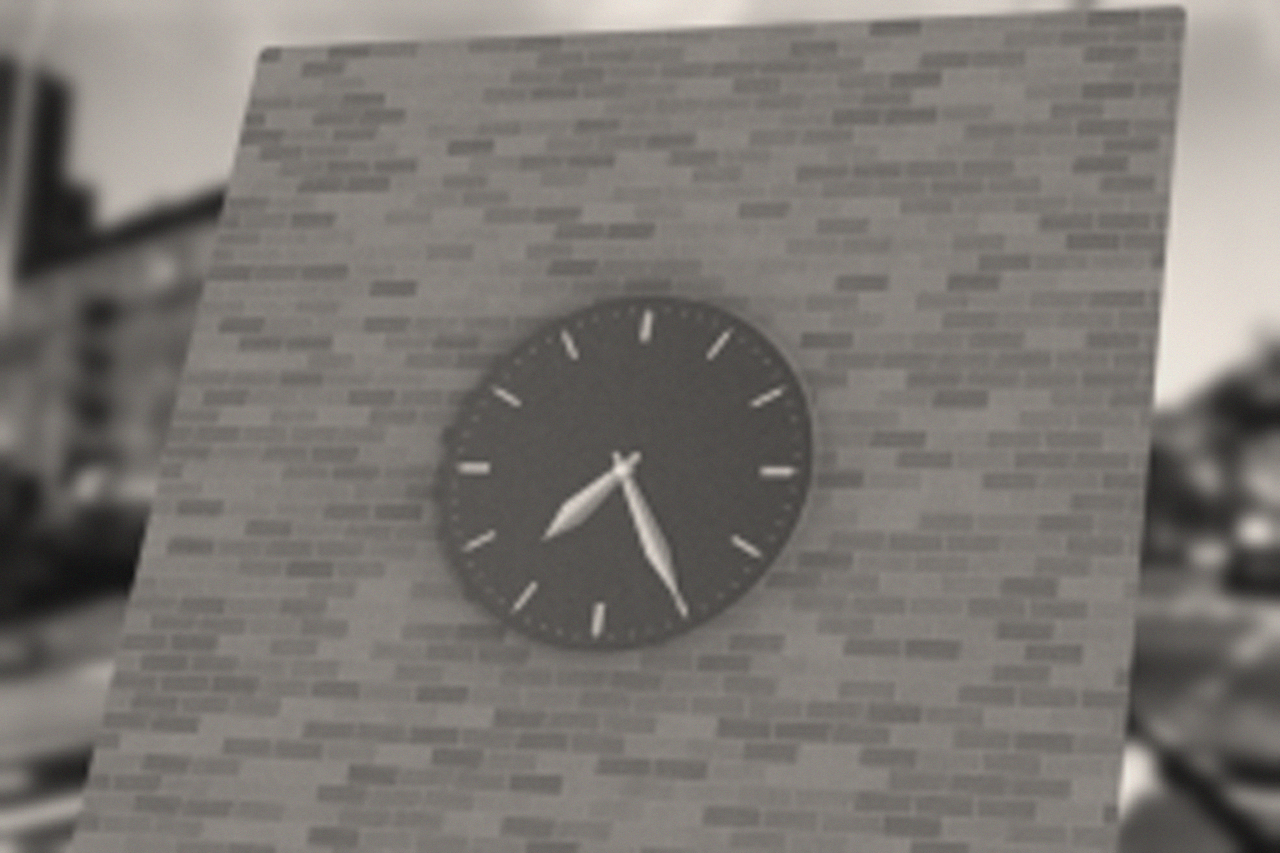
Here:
7,25
